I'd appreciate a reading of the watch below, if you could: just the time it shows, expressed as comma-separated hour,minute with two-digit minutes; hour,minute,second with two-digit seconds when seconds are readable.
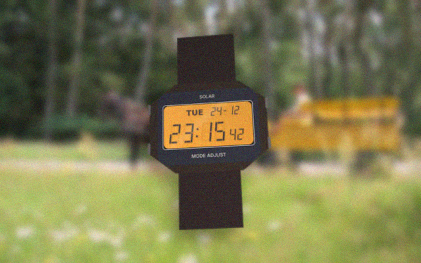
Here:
23,15,42
